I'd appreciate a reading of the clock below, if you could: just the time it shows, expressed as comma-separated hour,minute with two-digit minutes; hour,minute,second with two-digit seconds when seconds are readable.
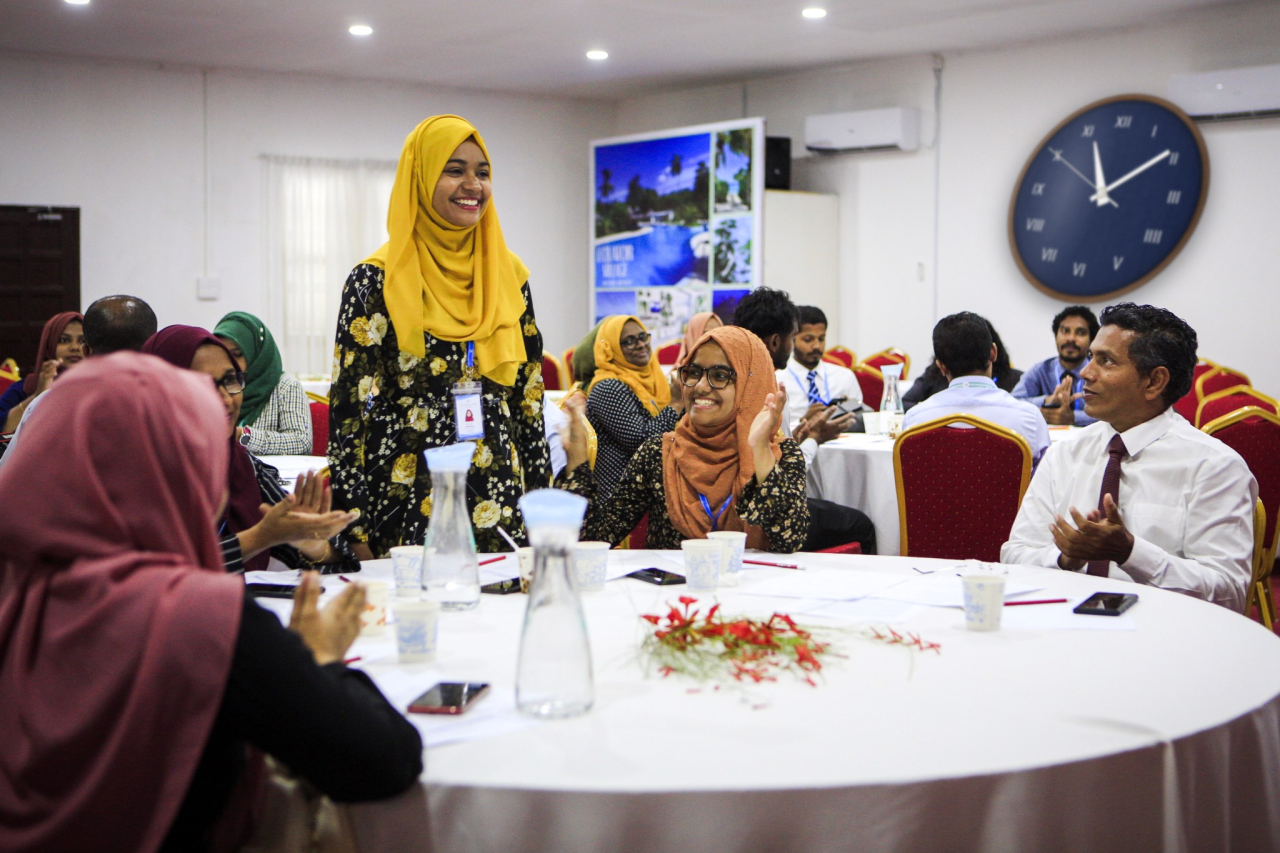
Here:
11,08,50
